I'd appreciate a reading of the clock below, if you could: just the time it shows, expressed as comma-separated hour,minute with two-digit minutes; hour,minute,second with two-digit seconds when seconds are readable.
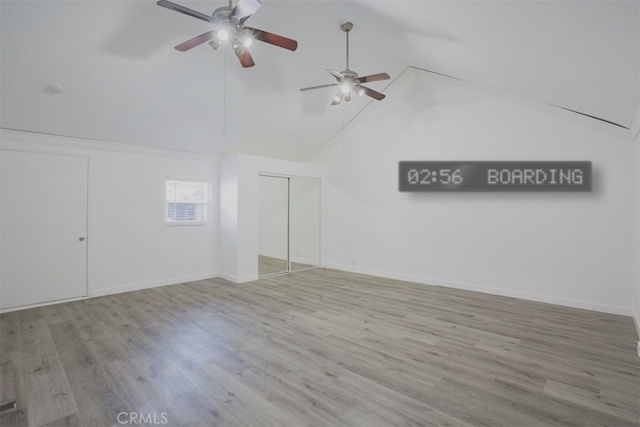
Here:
2,56
